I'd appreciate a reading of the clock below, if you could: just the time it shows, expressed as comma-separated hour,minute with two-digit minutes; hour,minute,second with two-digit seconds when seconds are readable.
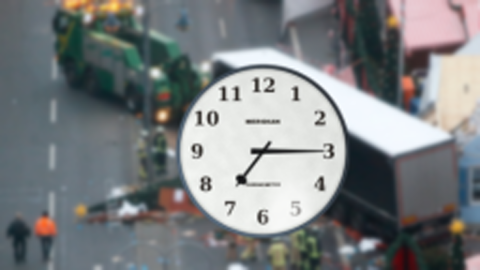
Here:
7,15
